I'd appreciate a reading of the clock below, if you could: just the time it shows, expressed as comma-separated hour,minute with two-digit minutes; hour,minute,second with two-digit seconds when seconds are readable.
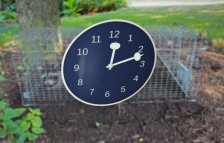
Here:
12,12
